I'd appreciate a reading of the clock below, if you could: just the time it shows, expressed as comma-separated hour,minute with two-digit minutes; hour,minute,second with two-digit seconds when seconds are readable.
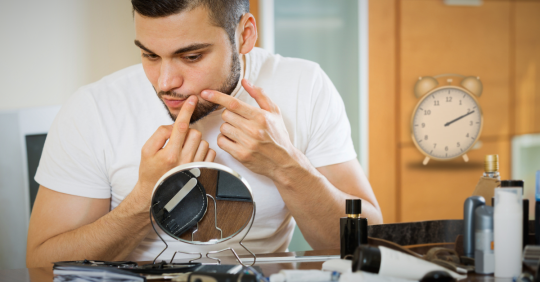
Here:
2,11
